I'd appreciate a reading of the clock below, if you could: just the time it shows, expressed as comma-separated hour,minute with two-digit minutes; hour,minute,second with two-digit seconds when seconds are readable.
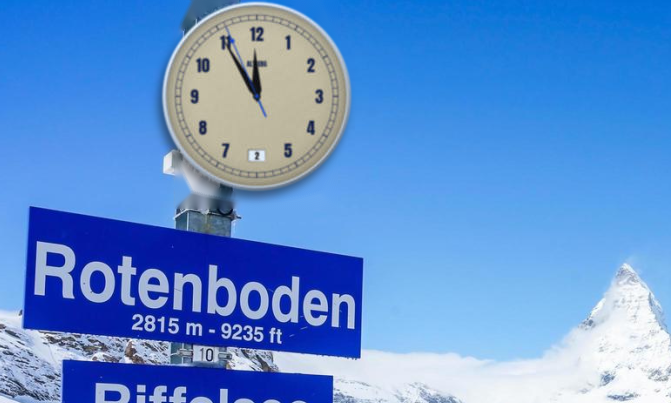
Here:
11,54,56
